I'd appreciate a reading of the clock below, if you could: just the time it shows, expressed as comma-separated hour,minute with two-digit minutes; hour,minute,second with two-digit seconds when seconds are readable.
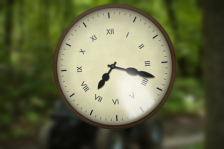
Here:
7,18
